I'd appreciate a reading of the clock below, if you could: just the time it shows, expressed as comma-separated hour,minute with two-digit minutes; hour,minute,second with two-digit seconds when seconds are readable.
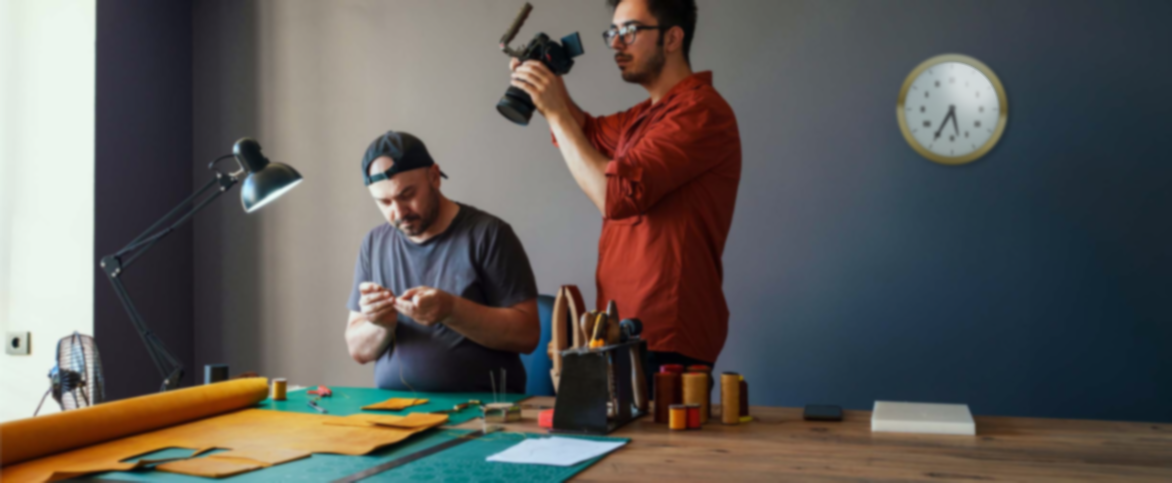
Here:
5,35
